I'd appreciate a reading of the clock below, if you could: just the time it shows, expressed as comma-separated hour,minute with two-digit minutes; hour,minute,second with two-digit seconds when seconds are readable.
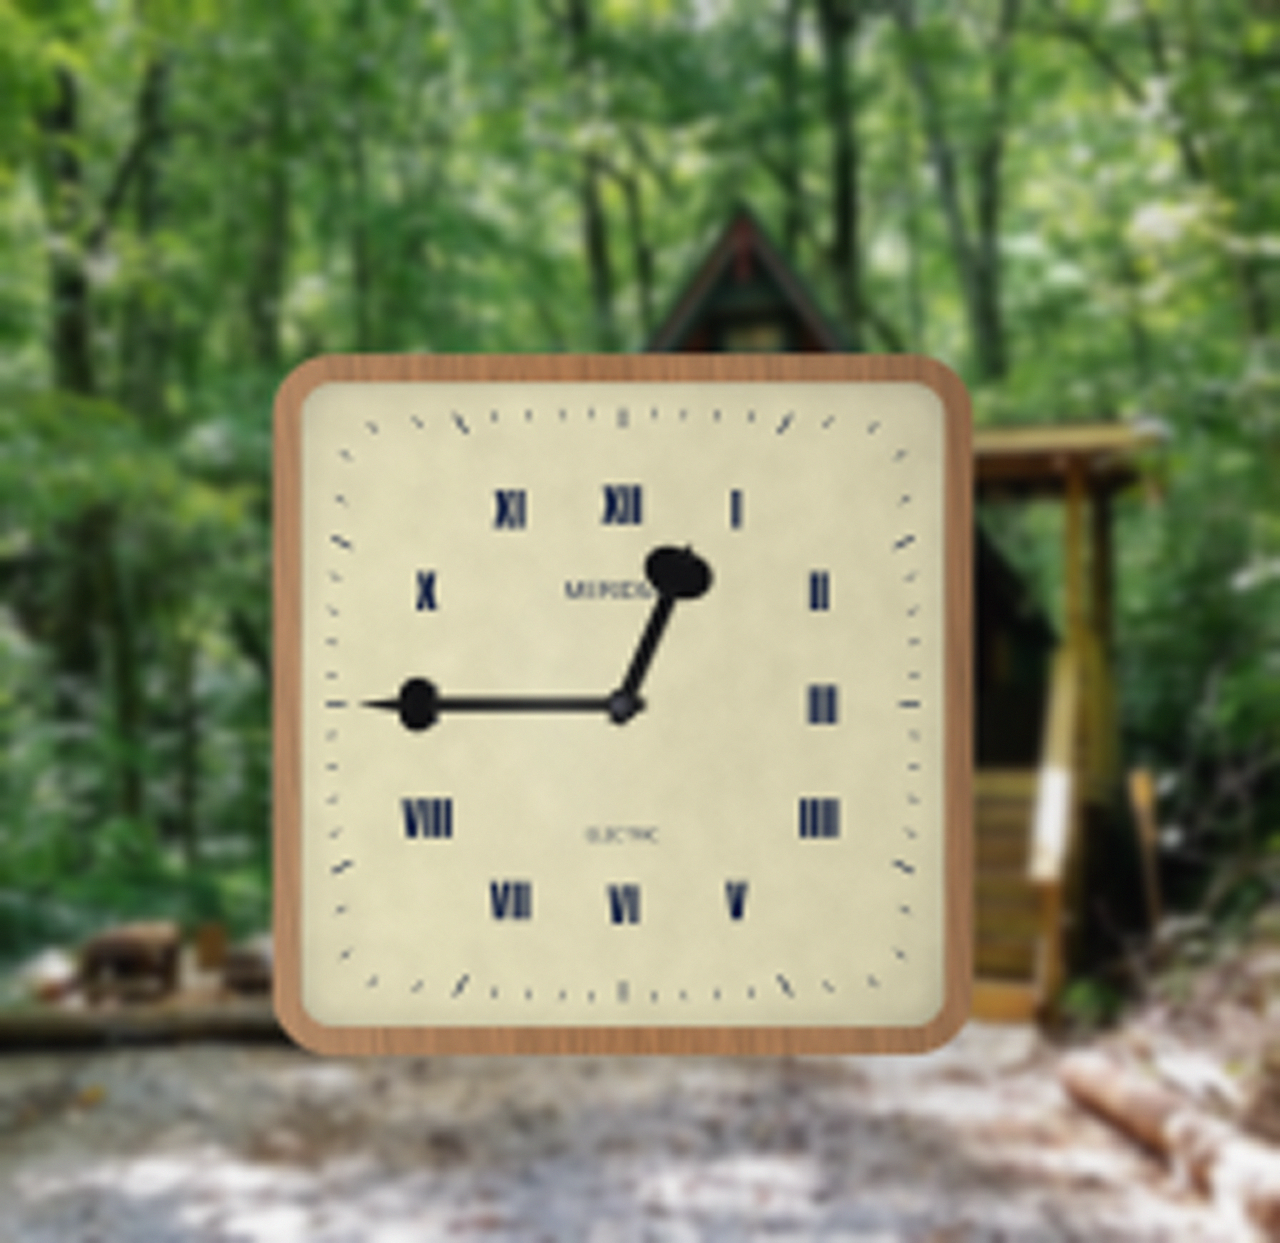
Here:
12,45
